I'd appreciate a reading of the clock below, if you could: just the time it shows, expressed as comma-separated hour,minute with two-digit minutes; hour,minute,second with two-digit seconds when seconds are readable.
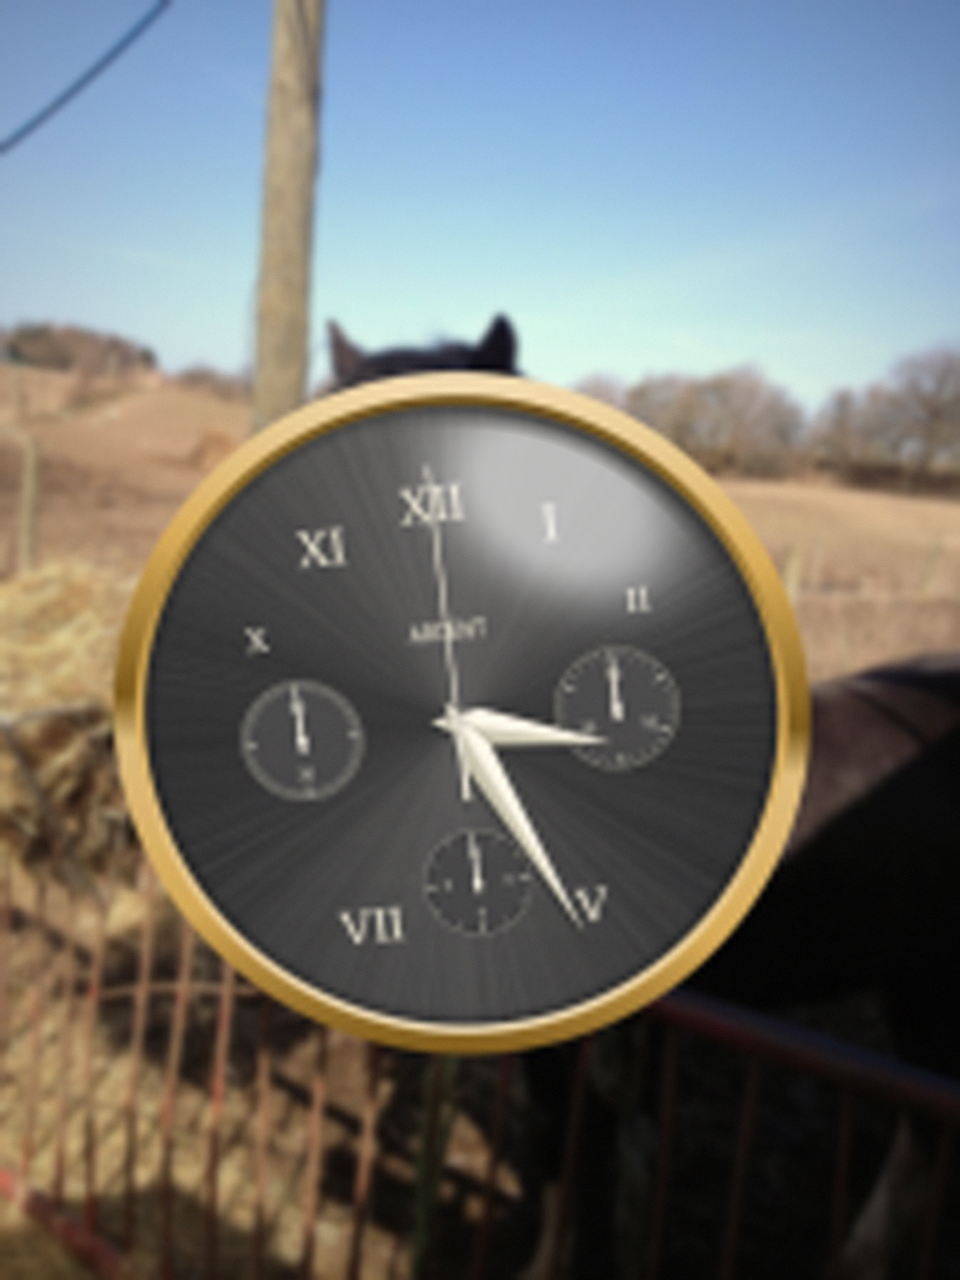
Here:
3,26
